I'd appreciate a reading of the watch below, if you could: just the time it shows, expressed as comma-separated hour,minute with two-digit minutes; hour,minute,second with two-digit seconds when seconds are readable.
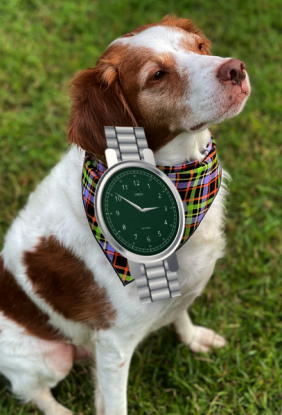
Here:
2,51
